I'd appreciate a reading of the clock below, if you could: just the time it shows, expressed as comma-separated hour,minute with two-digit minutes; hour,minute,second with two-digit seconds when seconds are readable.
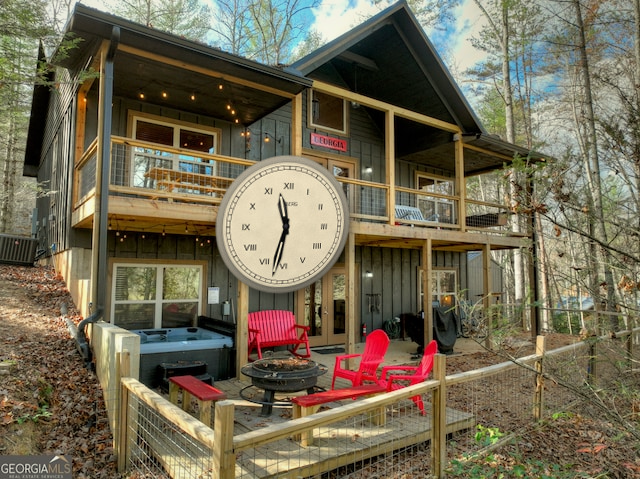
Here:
11,32
